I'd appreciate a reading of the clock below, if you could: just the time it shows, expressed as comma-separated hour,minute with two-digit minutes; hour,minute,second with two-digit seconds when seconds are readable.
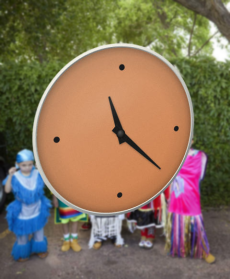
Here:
11,22
